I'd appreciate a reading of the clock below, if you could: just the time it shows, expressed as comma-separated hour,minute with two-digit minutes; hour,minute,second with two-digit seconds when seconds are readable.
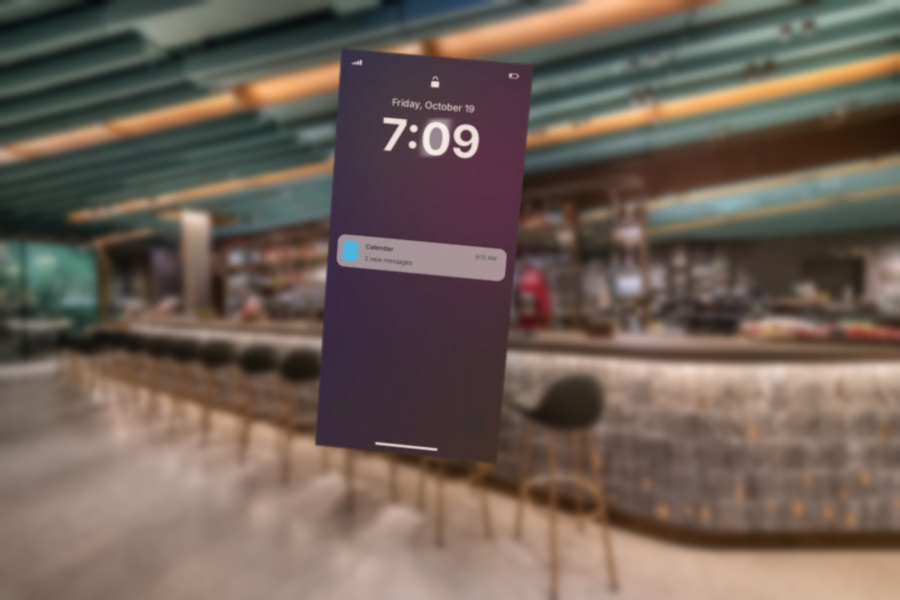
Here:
7,09
